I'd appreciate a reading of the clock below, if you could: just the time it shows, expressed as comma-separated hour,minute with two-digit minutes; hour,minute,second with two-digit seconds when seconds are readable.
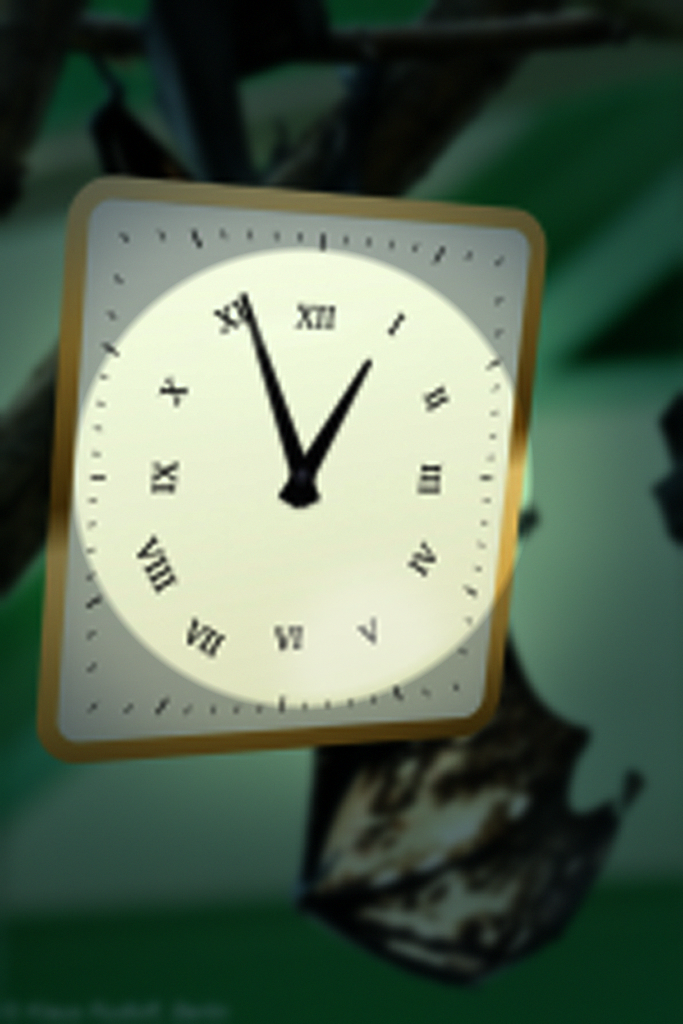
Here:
12,56
